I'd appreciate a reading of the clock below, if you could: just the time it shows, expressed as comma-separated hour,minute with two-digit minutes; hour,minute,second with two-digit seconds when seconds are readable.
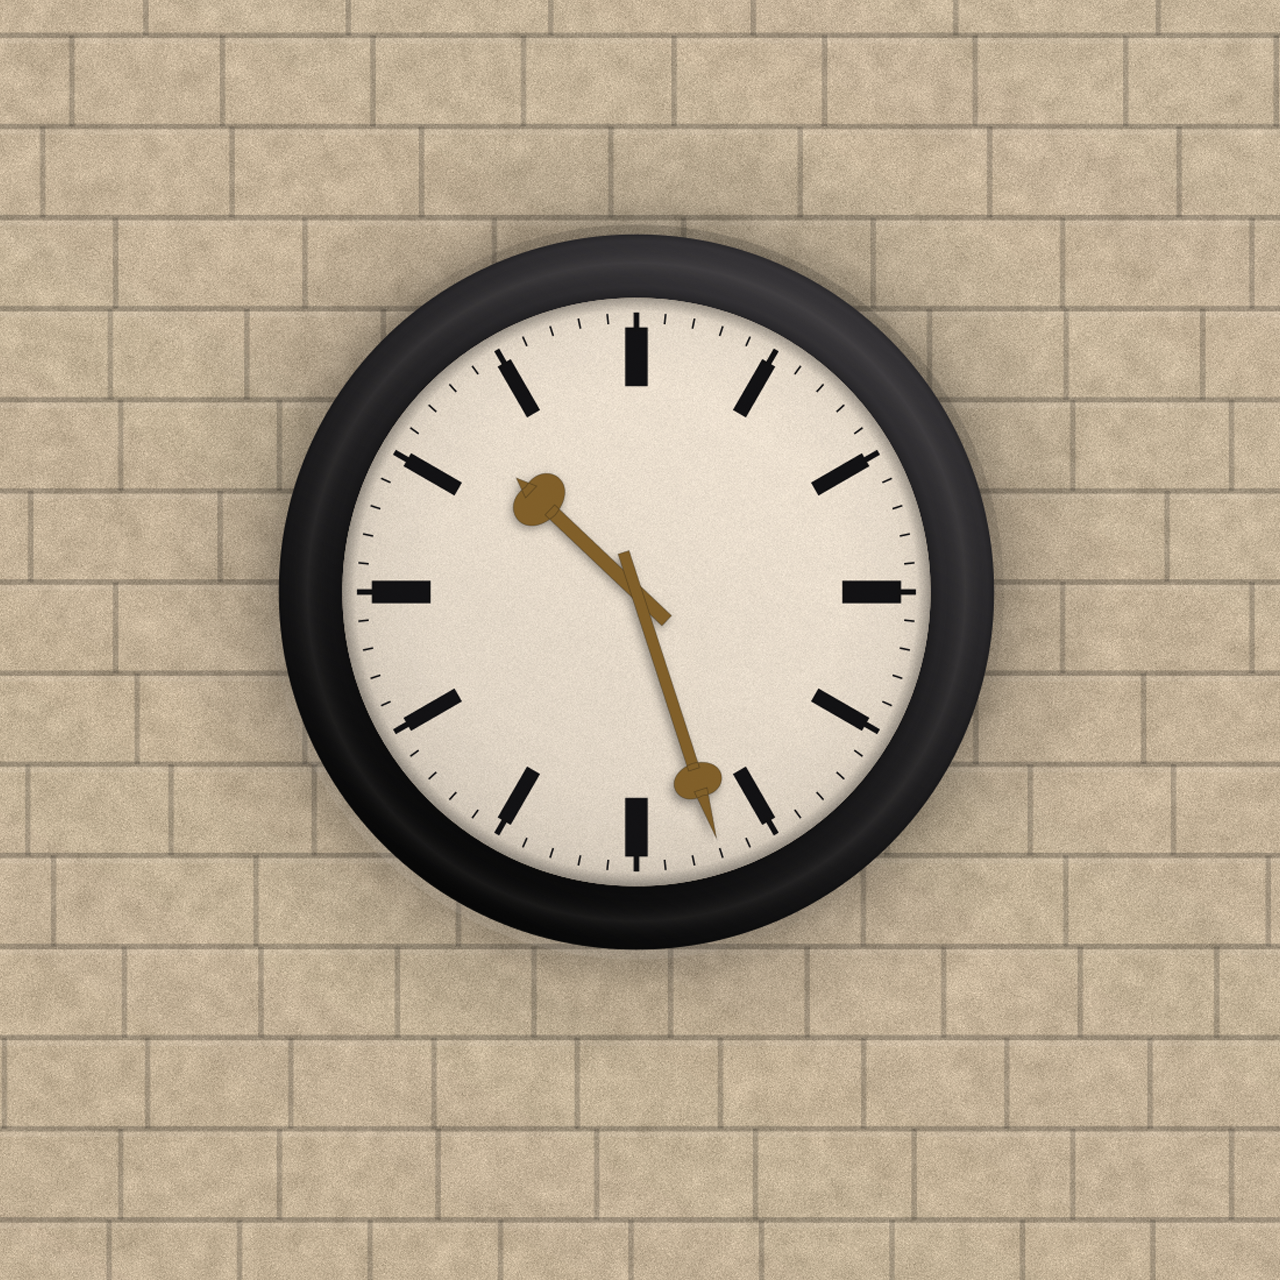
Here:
10,27
